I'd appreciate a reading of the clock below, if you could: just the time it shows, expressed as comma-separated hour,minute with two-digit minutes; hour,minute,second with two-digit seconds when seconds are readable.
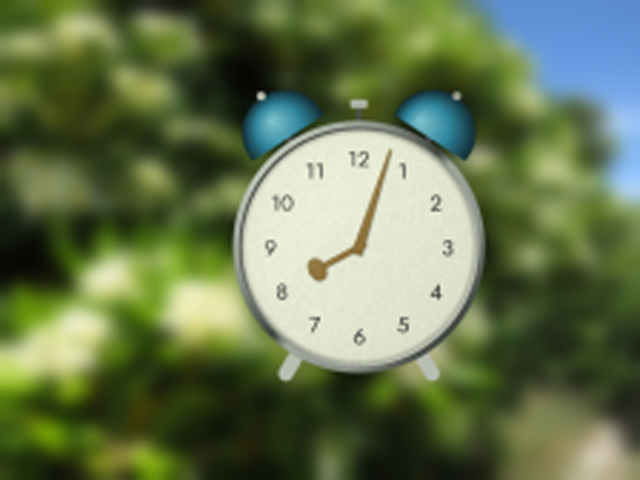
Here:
8,03
